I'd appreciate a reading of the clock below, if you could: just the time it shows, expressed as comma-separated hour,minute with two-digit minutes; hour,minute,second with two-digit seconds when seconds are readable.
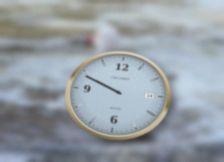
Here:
9,49
